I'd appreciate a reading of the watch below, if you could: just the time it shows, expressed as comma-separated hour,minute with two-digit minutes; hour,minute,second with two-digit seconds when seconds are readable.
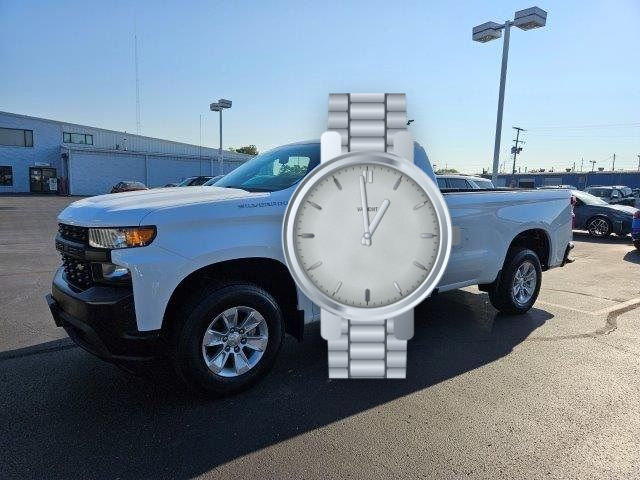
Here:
12,59
